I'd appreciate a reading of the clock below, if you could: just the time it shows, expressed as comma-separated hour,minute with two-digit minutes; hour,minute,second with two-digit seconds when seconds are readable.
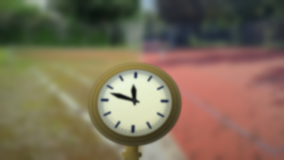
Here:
11,48
